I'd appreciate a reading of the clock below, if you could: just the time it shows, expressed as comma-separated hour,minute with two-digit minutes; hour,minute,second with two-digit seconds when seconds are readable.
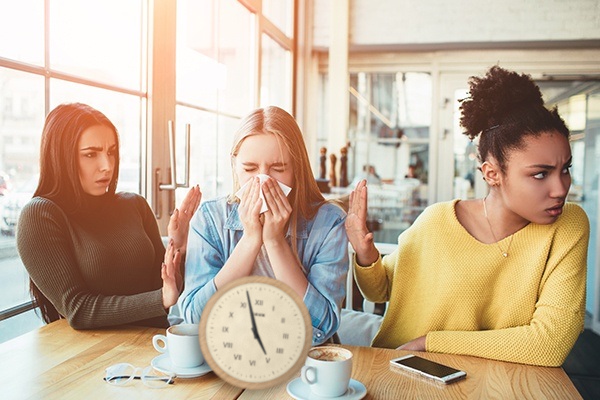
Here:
4,57
